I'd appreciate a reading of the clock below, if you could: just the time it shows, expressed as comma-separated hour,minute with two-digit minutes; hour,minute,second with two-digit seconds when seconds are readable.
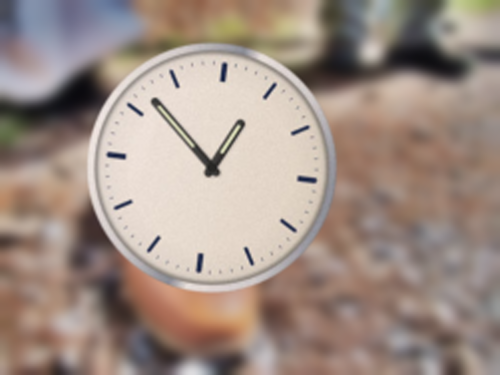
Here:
12,52
